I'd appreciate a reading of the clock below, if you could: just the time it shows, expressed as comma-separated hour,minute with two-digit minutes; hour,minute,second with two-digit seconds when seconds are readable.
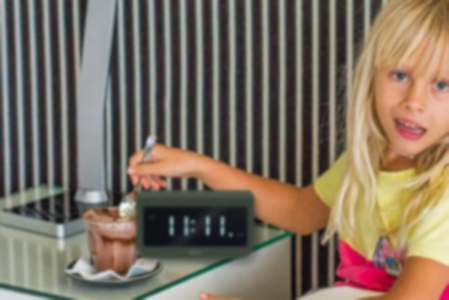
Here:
11,11
